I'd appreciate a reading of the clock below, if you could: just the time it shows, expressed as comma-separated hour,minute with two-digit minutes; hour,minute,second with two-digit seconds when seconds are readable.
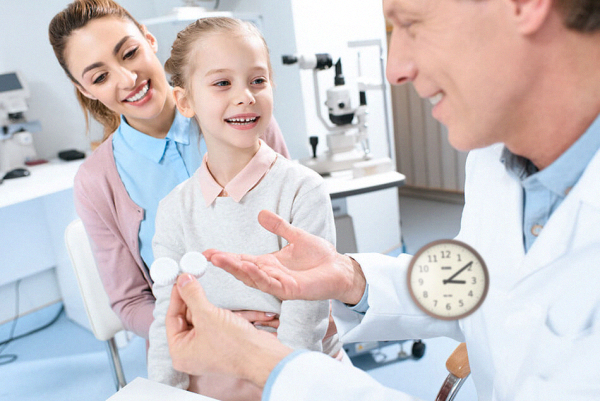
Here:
3,09
